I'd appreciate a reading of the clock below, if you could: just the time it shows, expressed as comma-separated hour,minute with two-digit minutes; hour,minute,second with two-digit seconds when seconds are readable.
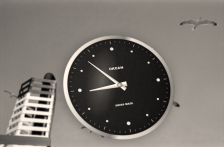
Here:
8,53
